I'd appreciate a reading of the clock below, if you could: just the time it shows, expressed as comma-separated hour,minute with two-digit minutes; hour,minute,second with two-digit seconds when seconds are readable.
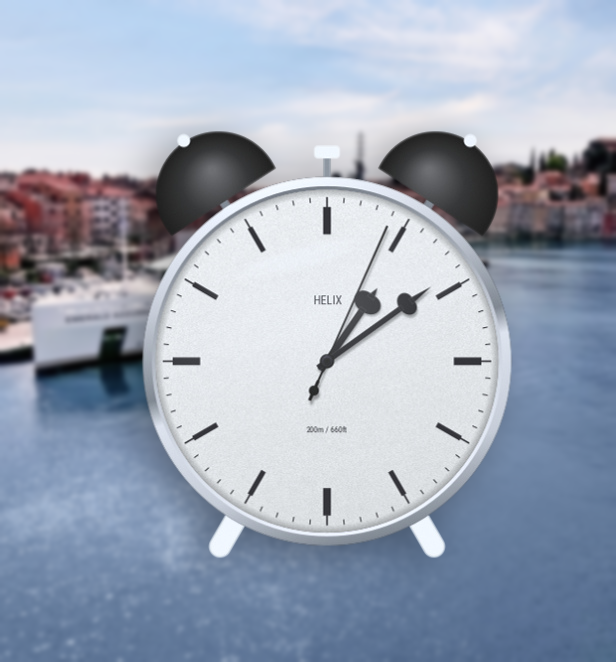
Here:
1,09,04
